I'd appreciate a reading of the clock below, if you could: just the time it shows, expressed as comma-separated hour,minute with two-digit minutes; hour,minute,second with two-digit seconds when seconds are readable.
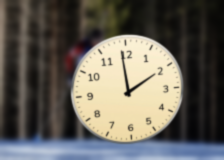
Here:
1,59
